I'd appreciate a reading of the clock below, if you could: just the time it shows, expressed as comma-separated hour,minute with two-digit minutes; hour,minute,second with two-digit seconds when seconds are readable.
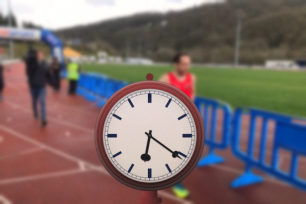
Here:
6,21
